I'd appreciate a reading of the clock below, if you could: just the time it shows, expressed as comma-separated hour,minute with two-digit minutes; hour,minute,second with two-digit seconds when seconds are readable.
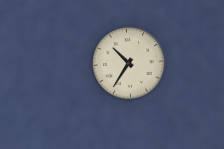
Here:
10,36
